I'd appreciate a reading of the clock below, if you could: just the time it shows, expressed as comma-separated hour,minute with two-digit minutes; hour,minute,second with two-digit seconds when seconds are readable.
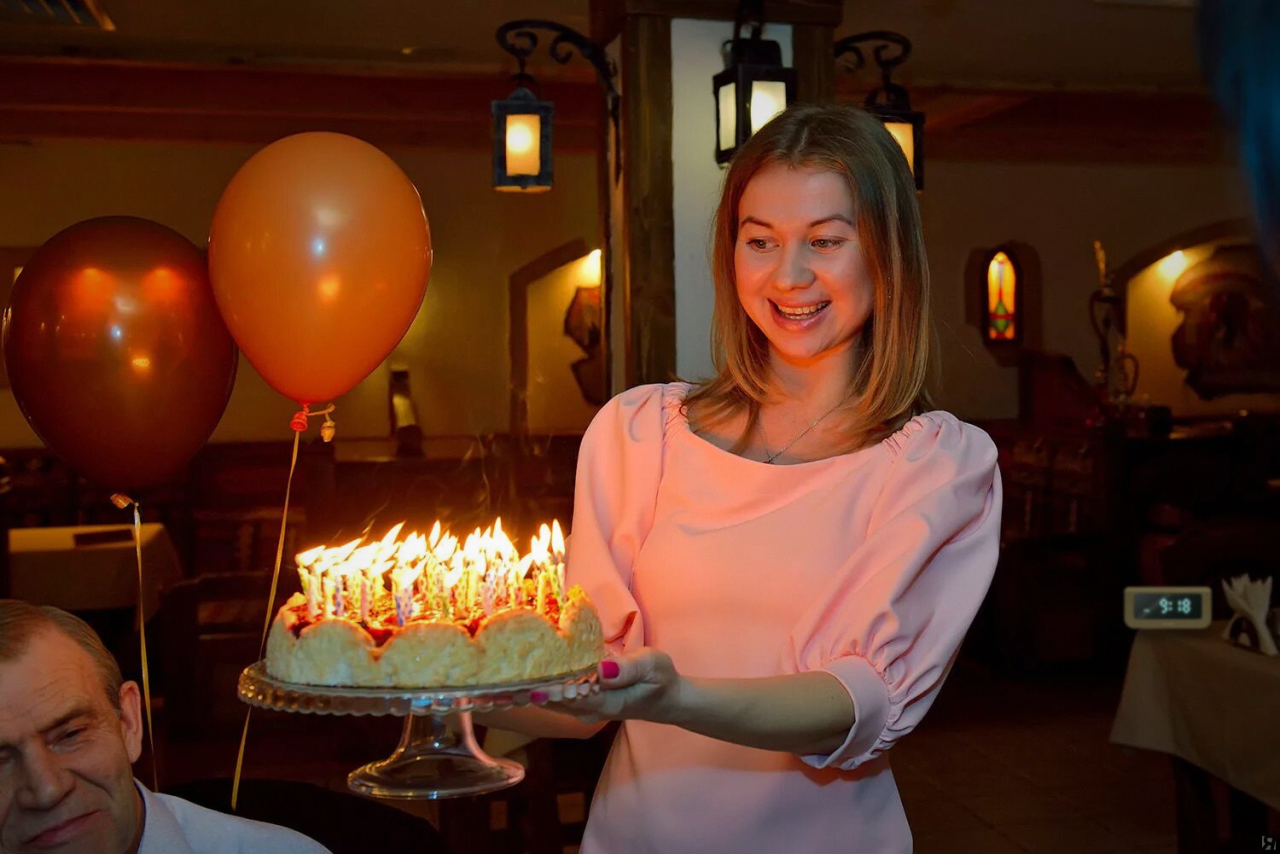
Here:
9,18
